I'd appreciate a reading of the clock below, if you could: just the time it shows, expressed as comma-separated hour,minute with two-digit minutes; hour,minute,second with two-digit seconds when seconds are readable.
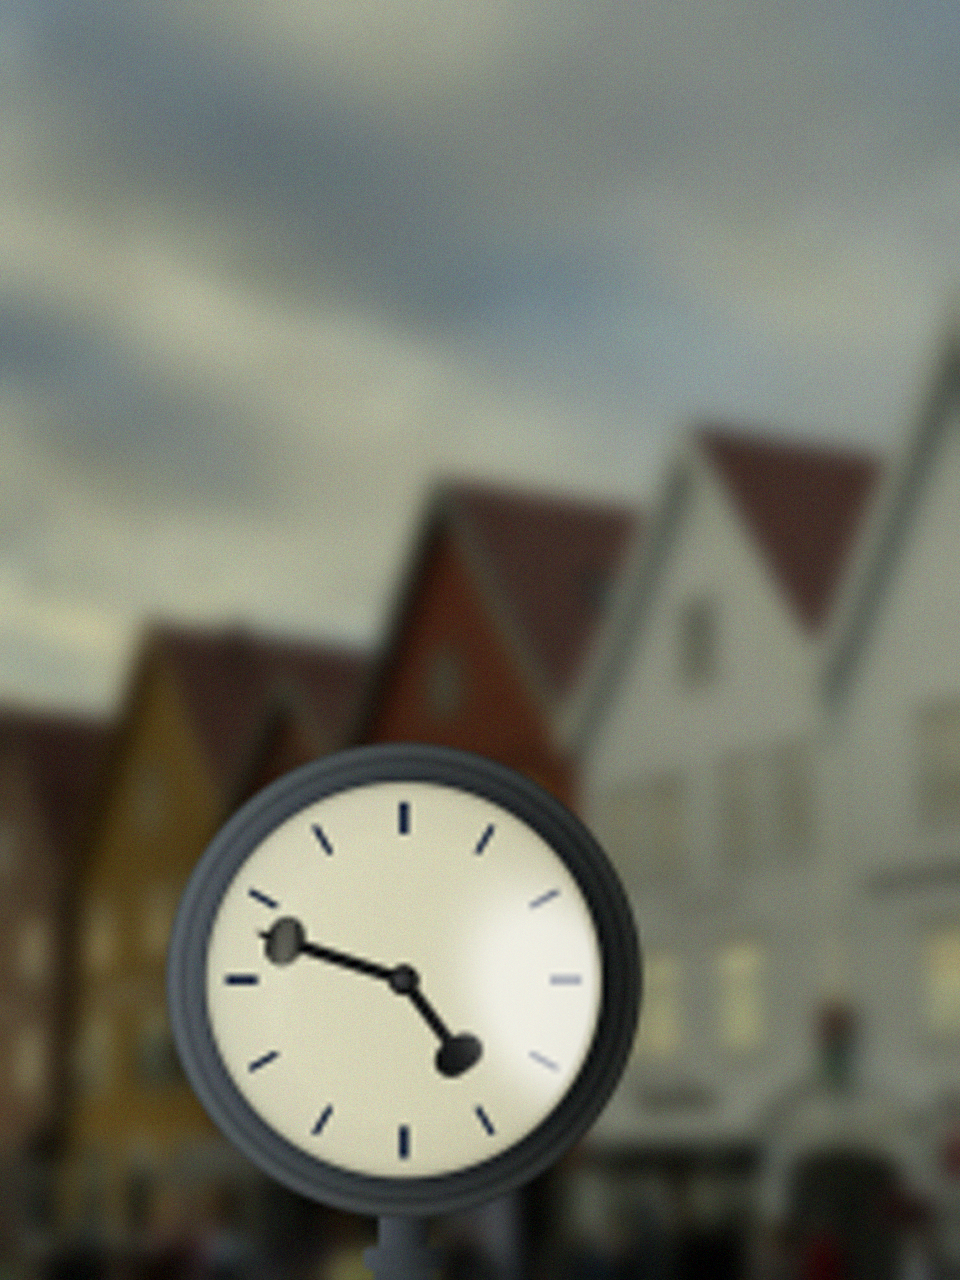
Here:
4,48
